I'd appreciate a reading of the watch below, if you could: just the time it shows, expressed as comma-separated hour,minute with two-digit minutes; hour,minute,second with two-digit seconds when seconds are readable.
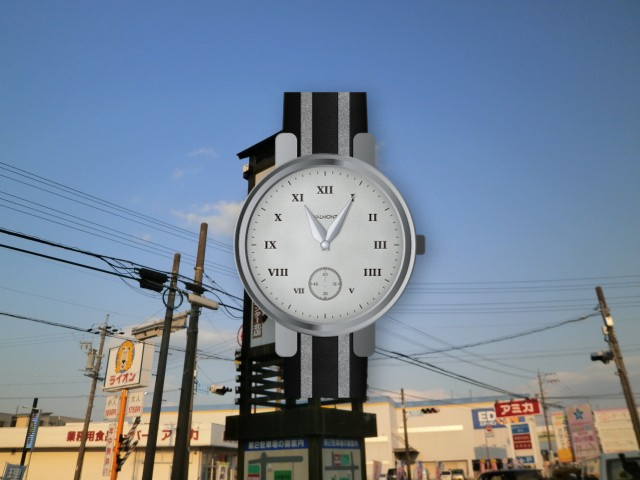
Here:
11,05
